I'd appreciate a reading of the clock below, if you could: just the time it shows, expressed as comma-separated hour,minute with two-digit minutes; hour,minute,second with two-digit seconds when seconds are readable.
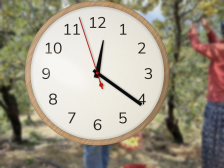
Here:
12,20,57
